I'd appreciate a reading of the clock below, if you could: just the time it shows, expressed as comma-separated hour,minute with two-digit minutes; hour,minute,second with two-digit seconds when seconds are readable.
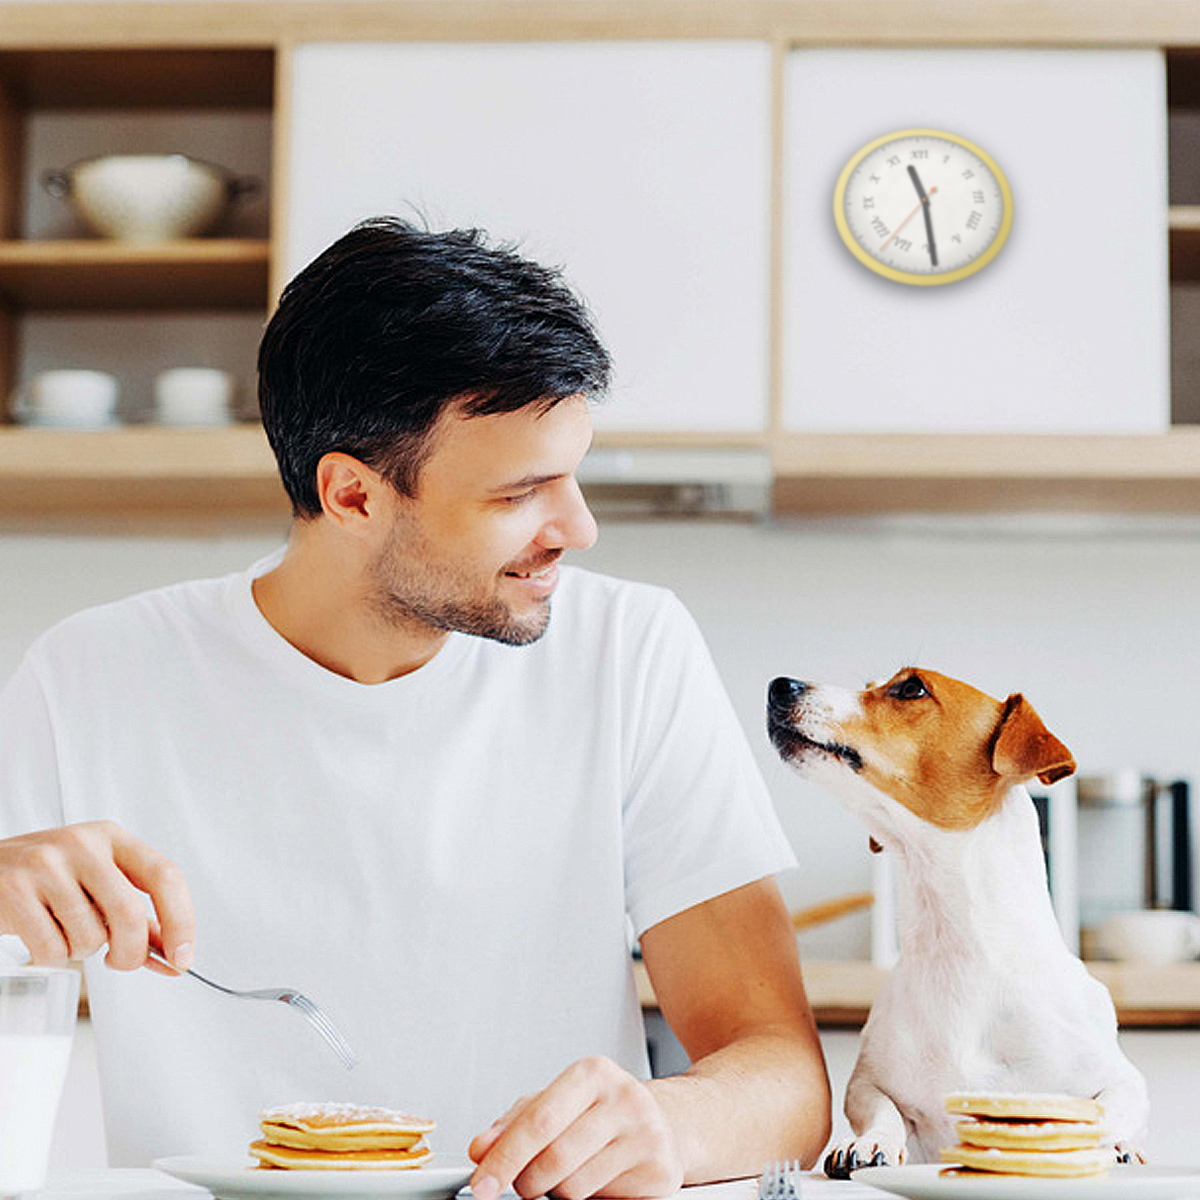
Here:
11,29,37
